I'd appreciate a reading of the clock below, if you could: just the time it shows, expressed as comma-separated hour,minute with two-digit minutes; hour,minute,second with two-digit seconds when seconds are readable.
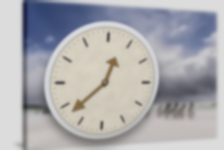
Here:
12,38
